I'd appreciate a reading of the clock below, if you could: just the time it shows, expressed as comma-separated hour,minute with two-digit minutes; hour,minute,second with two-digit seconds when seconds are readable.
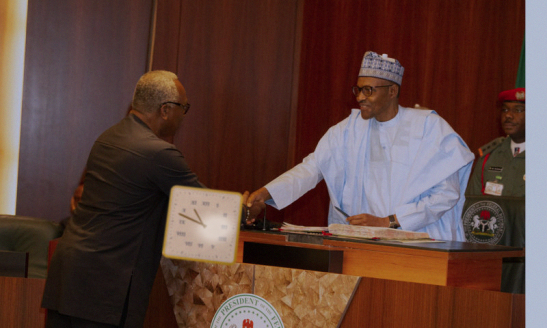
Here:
10,48
